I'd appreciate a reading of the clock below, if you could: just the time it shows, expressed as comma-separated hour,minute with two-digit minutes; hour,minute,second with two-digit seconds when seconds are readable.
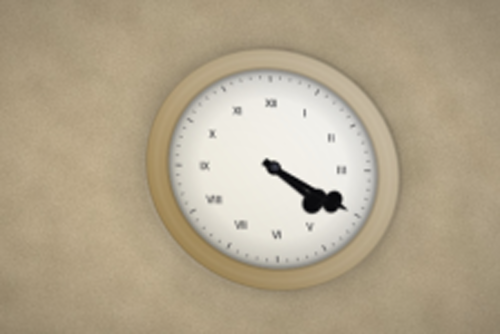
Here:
4,20
